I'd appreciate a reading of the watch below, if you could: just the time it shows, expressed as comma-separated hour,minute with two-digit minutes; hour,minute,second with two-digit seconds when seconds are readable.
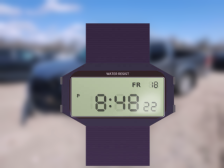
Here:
8,48,22
